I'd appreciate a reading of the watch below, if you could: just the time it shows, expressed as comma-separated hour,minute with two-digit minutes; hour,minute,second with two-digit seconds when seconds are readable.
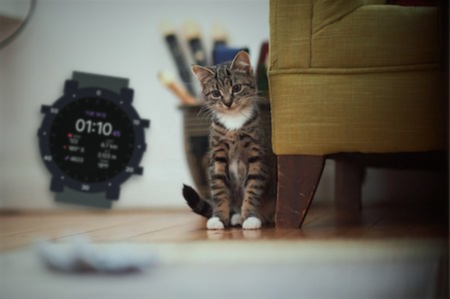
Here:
1,10
